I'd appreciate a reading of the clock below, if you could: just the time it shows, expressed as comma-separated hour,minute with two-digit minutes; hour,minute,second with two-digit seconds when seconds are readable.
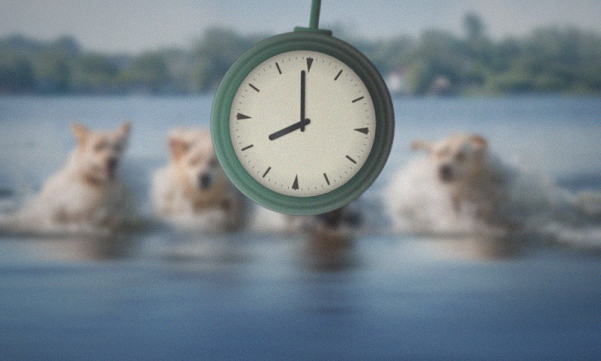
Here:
7,59
